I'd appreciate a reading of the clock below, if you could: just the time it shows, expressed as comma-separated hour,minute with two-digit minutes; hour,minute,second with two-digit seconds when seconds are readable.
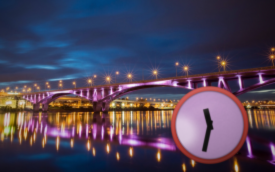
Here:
11,32
